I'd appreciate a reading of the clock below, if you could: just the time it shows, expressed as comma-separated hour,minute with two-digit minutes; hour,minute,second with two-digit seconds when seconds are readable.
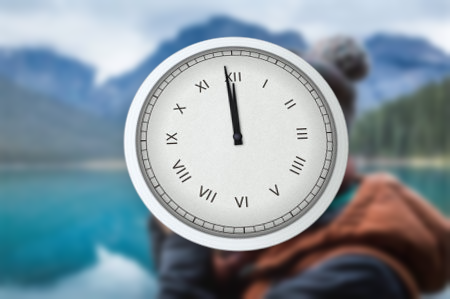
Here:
11,59
